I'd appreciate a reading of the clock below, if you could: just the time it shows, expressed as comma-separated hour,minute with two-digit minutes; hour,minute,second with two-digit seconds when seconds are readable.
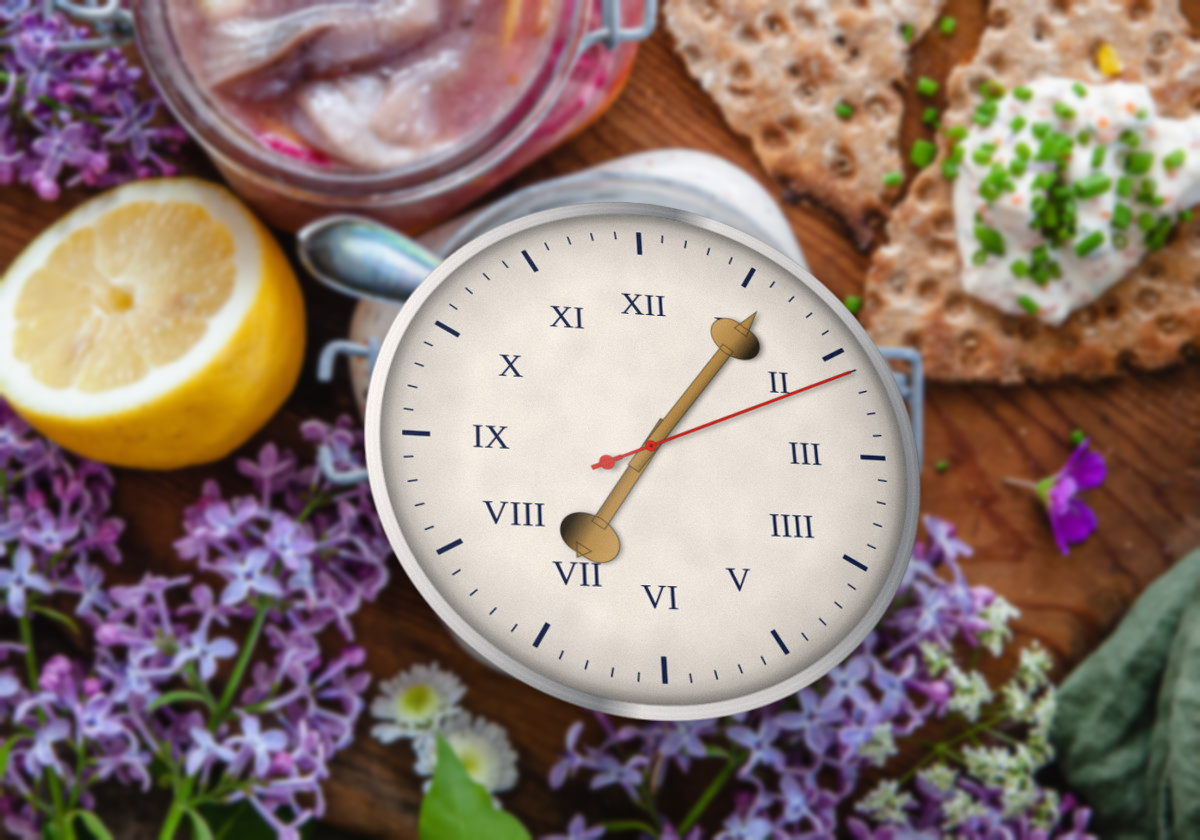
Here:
7,06,11
